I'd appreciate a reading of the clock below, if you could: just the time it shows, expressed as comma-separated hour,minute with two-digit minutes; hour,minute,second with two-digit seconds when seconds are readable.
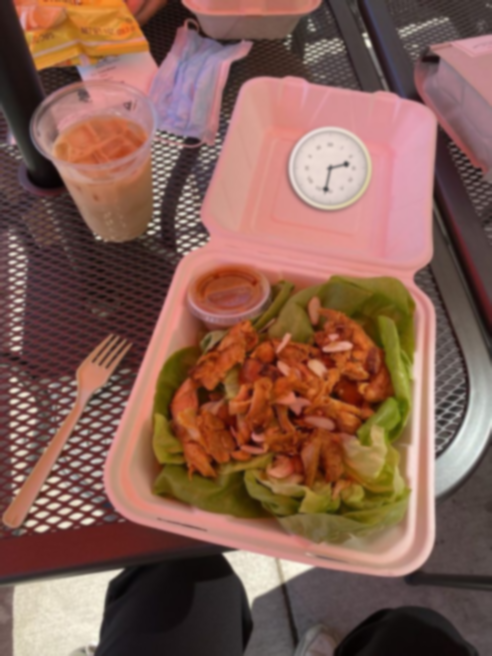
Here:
2,32
